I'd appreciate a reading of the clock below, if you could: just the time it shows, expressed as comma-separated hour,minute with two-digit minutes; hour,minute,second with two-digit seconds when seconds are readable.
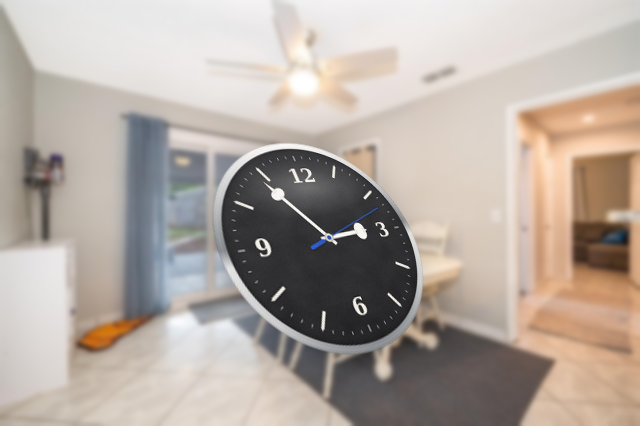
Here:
2,54,12
